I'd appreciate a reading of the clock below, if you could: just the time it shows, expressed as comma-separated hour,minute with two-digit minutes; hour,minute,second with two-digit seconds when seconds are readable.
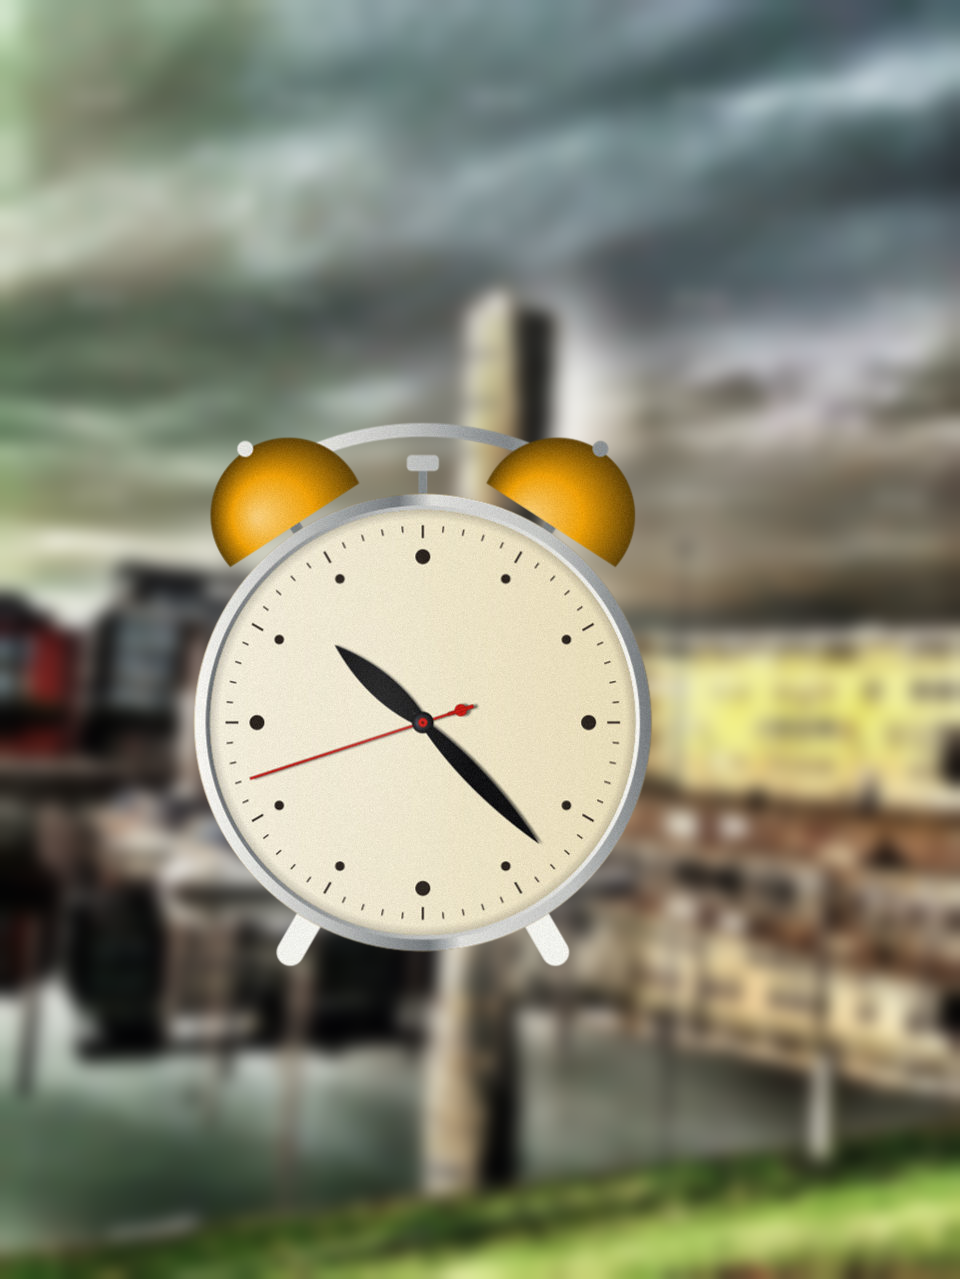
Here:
10,22,42
